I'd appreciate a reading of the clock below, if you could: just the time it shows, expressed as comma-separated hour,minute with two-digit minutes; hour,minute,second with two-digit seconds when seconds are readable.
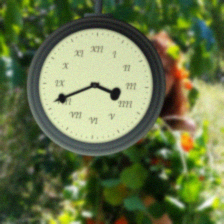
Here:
3,41
